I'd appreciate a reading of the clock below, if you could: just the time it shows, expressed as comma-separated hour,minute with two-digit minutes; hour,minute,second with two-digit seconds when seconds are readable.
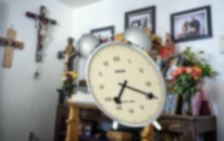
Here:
7,19
